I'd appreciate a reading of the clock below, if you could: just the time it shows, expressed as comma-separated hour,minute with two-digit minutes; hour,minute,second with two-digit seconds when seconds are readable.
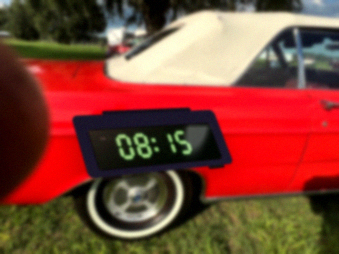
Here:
8,15
